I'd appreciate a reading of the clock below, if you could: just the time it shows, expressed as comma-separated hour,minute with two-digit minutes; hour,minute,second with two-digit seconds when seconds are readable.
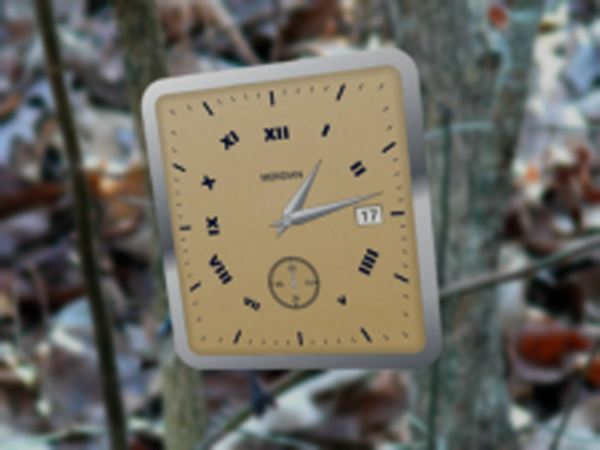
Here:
1,13
